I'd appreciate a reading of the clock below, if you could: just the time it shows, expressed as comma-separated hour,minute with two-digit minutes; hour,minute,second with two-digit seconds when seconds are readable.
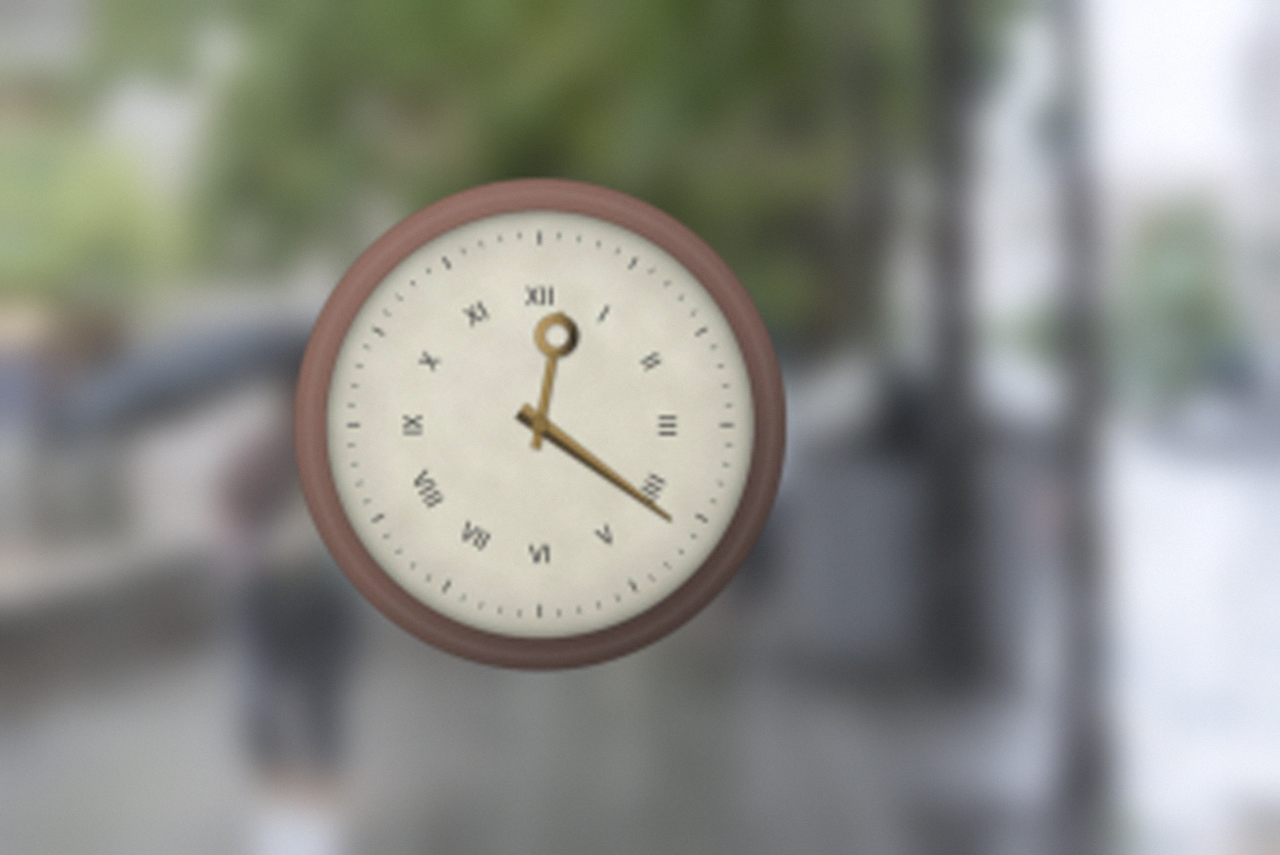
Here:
12,21
